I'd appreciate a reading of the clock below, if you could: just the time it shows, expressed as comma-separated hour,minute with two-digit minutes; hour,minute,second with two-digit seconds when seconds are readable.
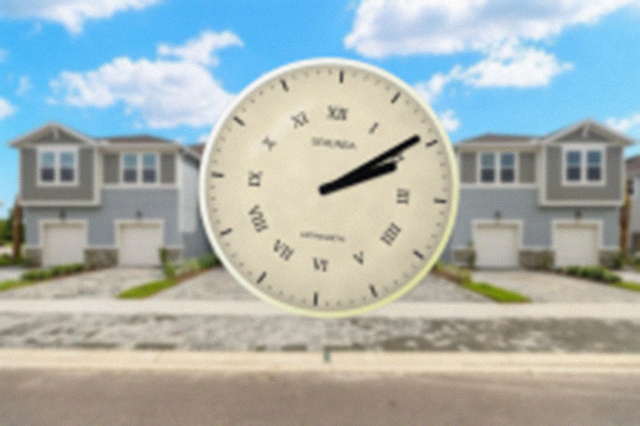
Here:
2,09
